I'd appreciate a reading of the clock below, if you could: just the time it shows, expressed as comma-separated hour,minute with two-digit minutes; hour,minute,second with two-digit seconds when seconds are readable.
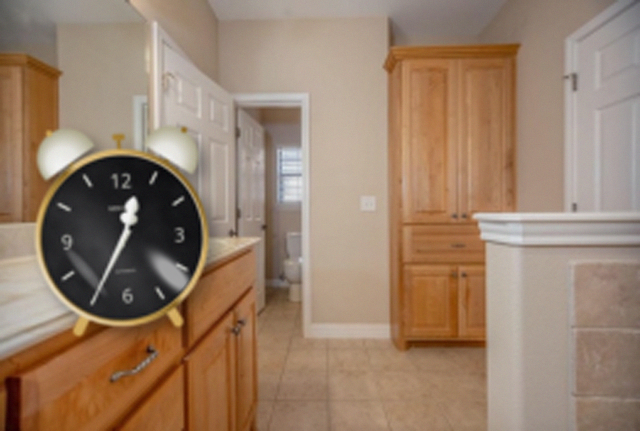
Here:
12,35
